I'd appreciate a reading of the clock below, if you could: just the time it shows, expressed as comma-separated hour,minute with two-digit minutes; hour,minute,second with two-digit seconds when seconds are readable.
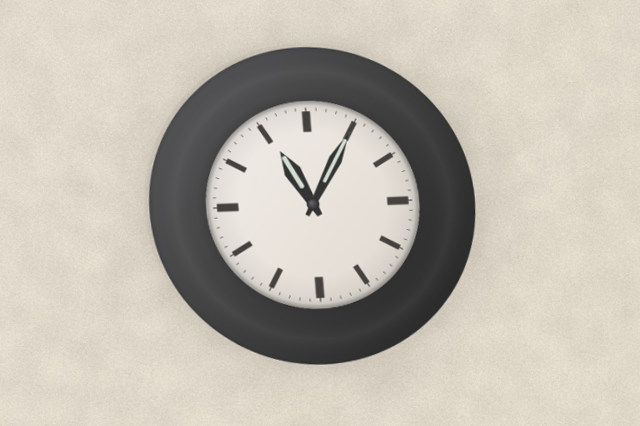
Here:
11,05
